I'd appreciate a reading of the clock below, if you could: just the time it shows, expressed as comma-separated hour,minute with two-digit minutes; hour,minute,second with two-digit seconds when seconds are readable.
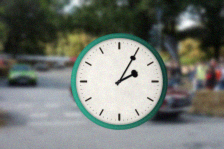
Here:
2,05
